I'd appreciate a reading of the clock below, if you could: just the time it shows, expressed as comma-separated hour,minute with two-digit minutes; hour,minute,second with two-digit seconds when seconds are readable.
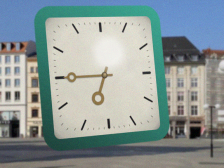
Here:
6,45
